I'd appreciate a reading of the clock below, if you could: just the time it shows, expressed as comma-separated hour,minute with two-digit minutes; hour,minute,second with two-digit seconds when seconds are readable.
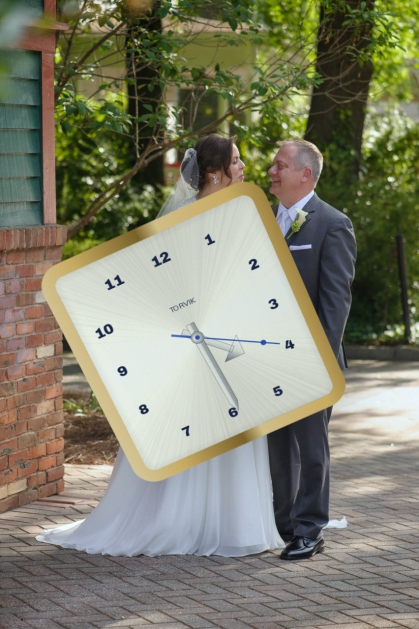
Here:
4,29,20
